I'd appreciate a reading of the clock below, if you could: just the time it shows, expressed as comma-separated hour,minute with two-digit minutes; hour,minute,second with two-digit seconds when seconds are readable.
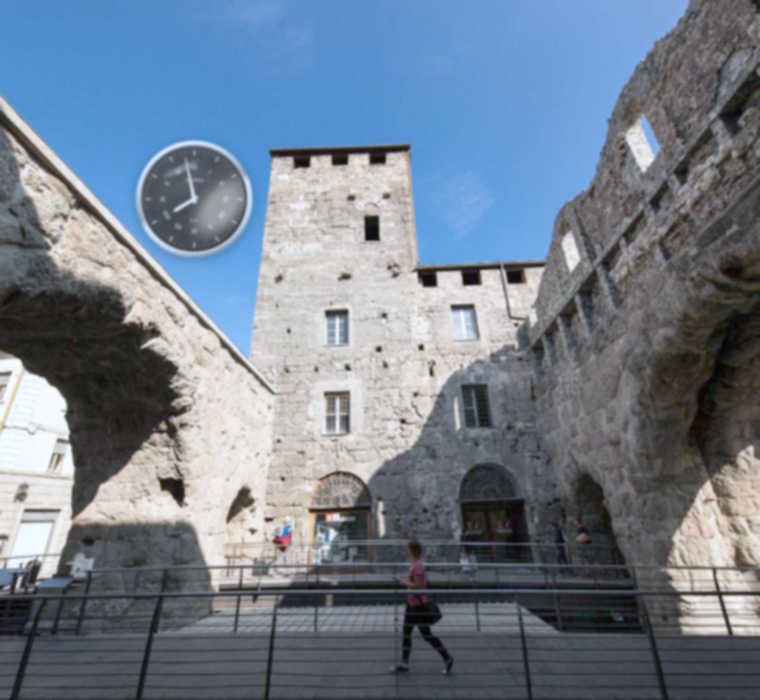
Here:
7,58
